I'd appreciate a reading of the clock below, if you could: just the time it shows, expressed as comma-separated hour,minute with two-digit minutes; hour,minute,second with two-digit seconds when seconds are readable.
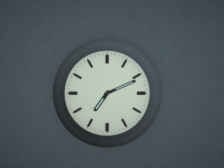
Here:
7,11
